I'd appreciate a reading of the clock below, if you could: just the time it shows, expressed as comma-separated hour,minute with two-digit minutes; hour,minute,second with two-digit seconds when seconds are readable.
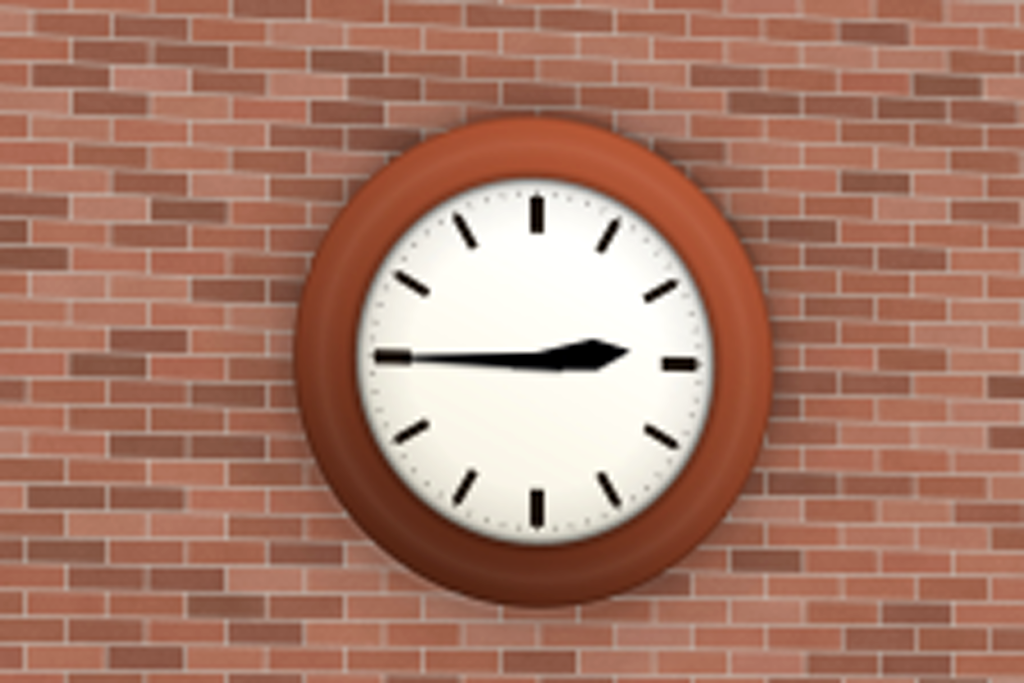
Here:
2,45
